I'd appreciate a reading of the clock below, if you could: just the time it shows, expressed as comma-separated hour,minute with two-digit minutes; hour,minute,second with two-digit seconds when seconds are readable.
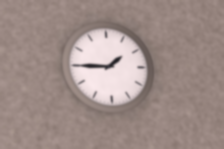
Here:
1,45
